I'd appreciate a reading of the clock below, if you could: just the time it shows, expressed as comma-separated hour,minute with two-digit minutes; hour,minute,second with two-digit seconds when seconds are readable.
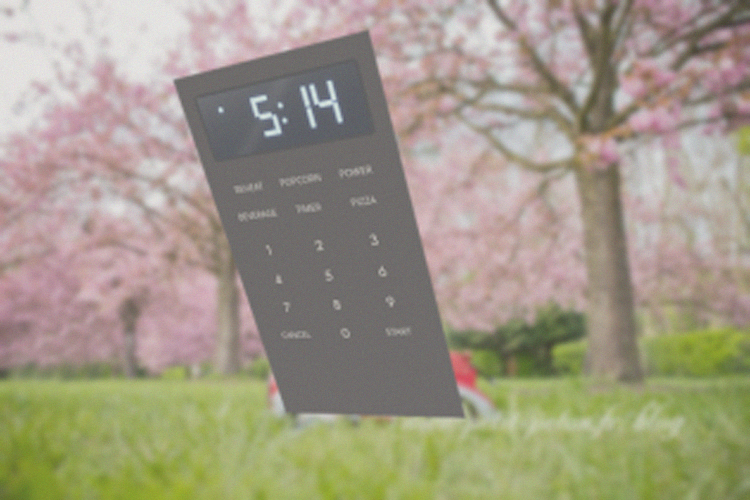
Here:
5,14
